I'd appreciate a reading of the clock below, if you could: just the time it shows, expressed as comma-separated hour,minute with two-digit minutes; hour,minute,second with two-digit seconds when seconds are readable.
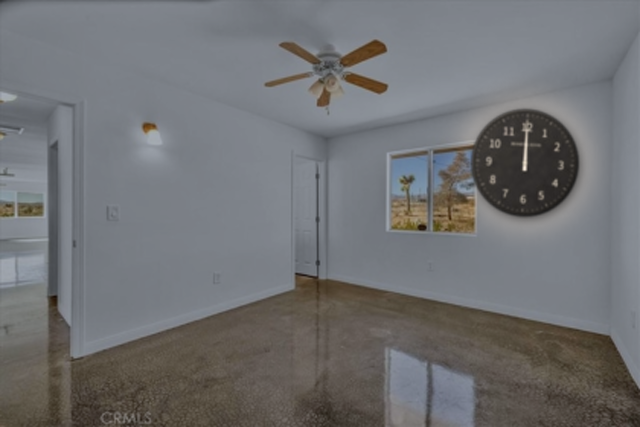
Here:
12,00
